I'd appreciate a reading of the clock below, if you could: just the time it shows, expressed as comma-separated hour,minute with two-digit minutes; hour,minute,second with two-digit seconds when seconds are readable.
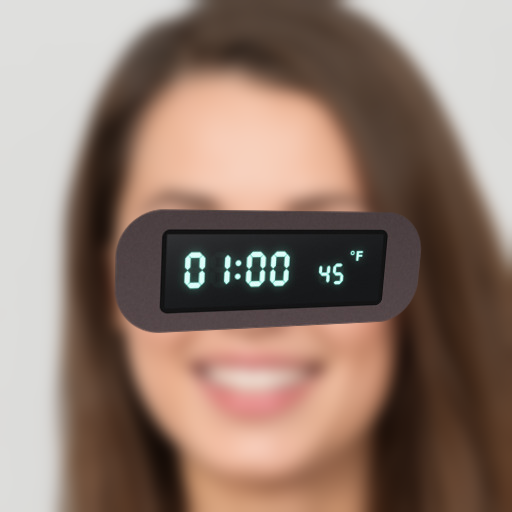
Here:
1,00
